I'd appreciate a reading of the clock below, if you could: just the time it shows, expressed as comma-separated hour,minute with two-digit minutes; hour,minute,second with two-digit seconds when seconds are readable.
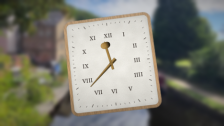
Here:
11,38
